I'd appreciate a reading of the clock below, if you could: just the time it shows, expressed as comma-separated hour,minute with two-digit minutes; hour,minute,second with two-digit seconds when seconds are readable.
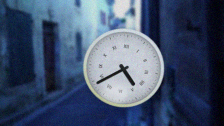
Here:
4,39
